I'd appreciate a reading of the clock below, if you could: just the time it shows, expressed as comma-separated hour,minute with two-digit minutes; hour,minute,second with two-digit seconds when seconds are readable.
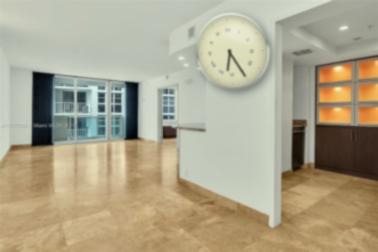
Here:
6,25
